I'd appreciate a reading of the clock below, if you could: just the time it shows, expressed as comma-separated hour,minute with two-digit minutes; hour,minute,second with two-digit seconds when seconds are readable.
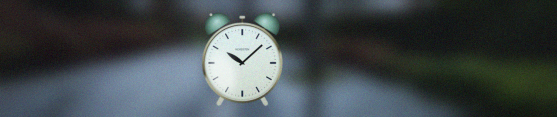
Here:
10,08
